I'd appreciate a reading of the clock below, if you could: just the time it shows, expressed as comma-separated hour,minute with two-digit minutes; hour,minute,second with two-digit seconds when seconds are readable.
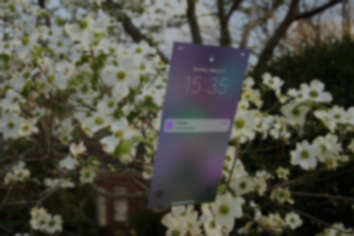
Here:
15,35
